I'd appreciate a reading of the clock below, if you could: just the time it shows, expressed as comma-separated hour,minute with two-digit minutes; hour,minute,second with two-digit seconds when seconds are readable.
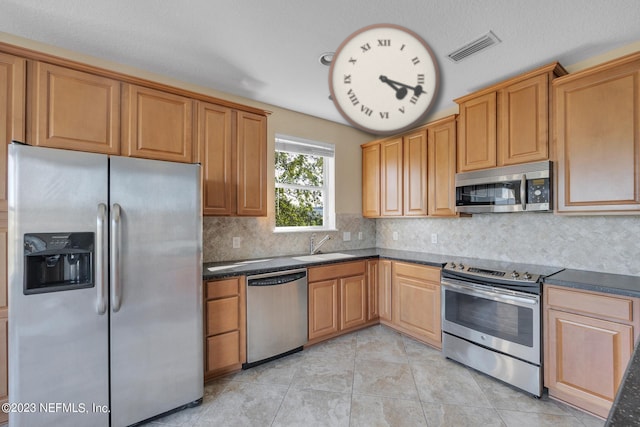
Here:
4,18
